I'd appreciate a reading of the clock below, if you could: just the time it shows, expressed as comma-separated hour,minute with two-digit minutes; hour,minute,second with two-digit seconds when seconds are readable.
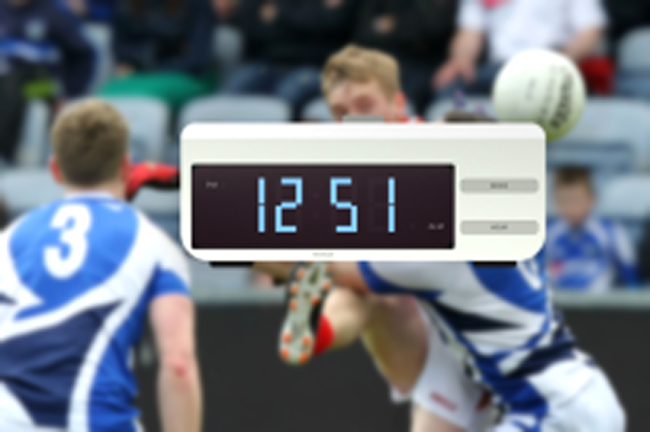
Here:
12,51
